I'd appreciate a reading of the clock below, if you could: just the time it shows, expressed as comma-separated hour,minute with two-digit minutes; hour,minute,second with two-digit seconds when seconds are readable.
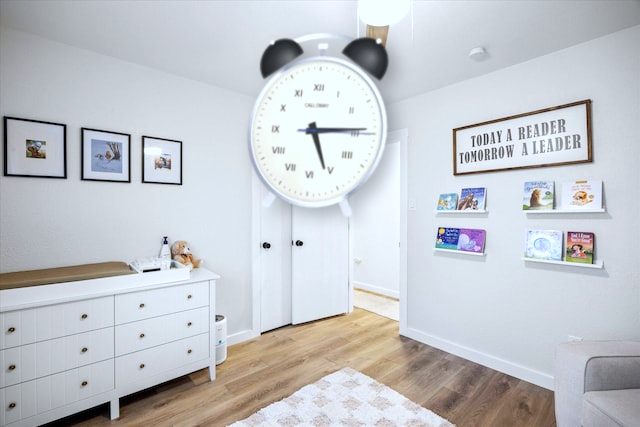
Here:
5,14,15
